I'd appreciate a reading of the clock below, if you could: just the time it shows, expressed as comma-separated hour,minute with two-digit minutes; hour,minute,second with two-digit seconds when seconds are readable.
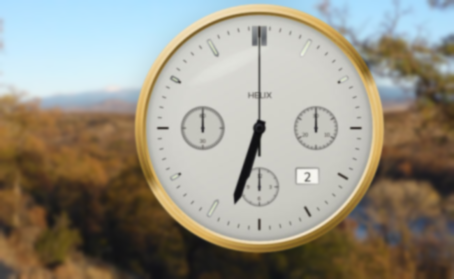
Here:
6,33
